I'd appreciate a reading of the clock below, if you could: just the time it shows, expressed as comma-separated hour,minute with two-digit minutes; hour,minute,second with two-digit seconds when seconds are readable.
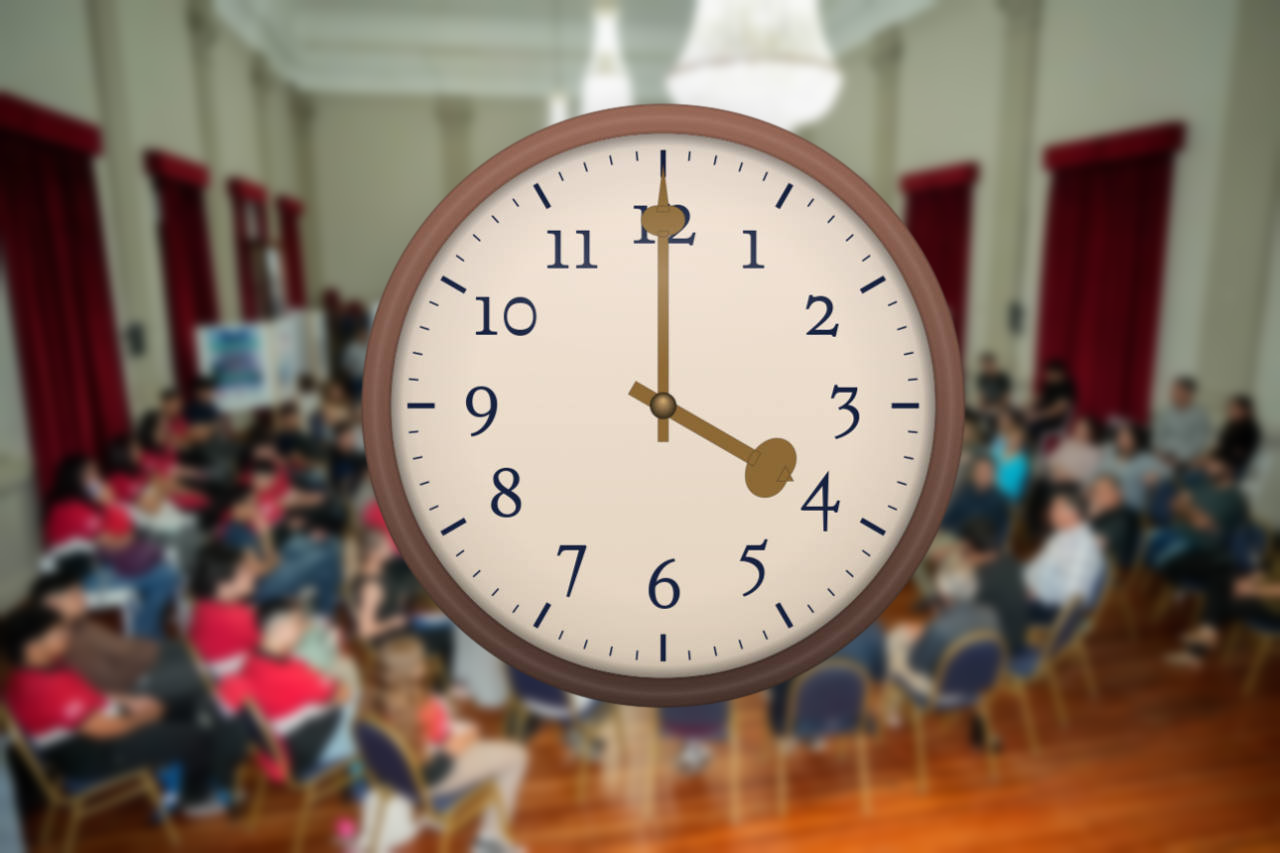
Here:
4,00
